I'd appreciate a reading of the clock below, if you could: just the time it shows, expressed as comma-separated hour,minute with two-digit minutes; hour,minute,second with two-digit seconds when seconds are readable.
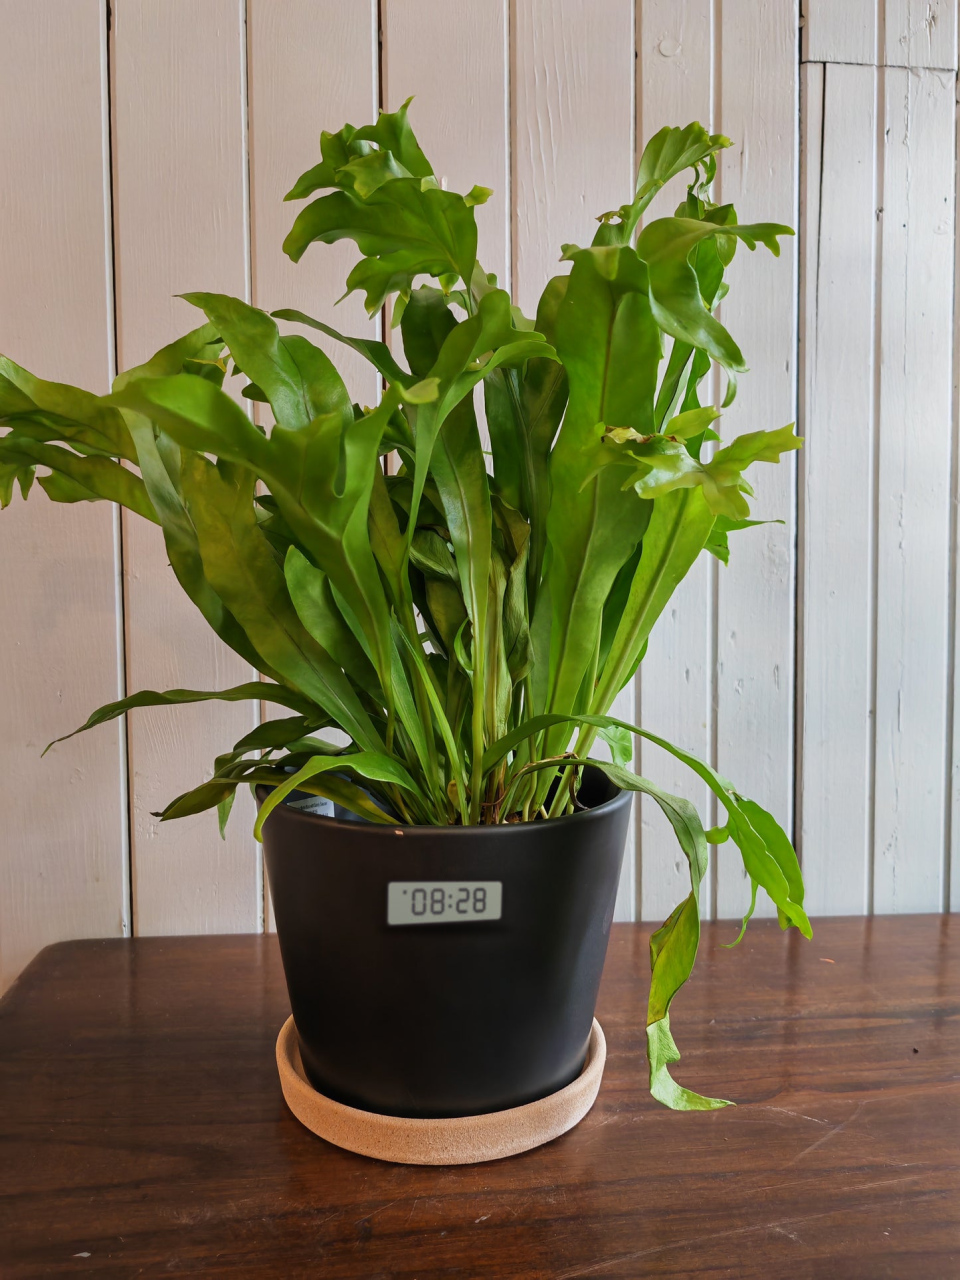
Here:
8,28
